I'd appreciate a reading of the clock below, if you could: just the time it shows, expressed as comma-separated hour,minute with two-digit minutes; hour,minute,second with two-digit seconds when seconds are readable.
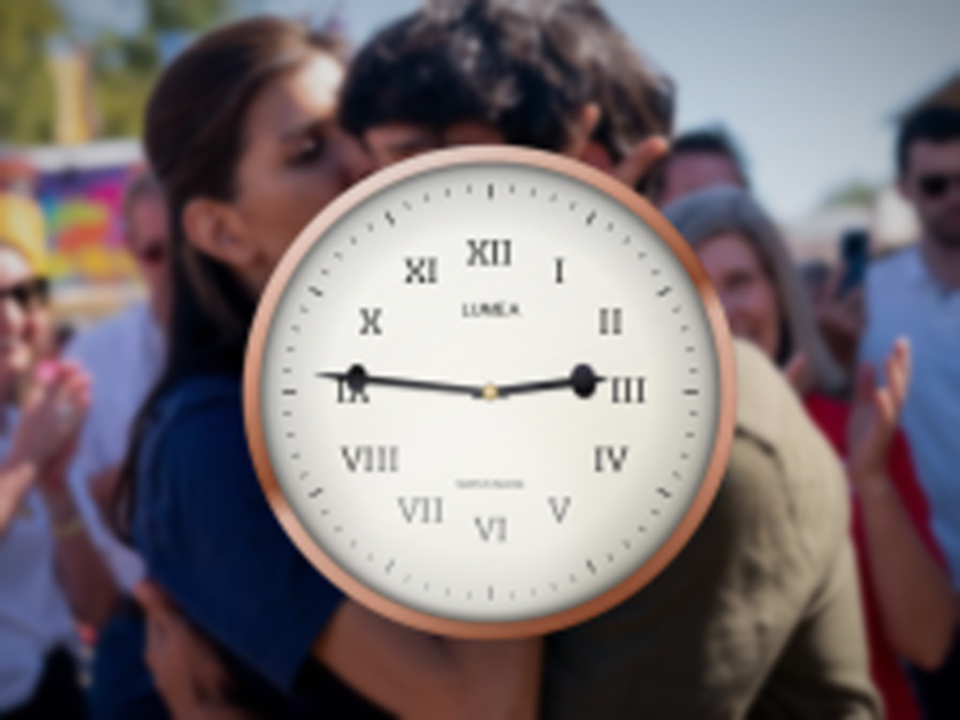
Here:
2,46
